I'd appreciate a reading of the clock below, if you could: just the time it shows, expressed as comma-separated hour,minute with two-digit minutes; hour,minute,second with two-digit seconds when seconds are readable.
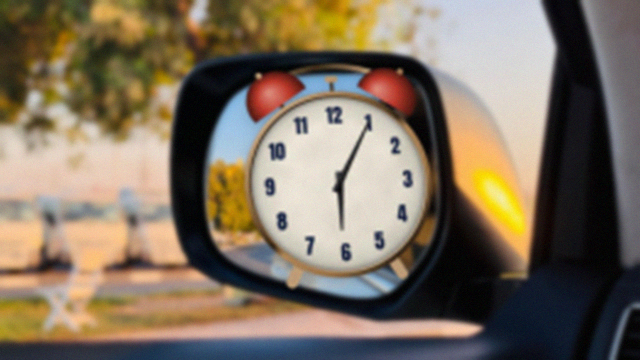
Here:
6,05
